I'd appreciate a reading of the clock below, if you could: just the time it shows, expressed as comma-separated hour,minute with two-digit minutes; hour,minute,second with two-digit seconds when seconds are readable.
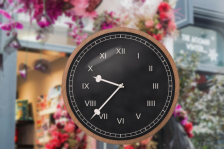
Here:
9,37
